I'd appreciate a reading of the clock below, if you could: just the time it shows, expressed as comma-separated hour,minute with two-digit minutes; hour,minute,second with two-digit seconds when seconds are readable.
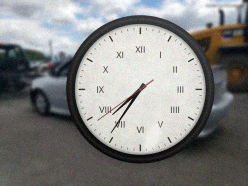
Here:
7,35,39
